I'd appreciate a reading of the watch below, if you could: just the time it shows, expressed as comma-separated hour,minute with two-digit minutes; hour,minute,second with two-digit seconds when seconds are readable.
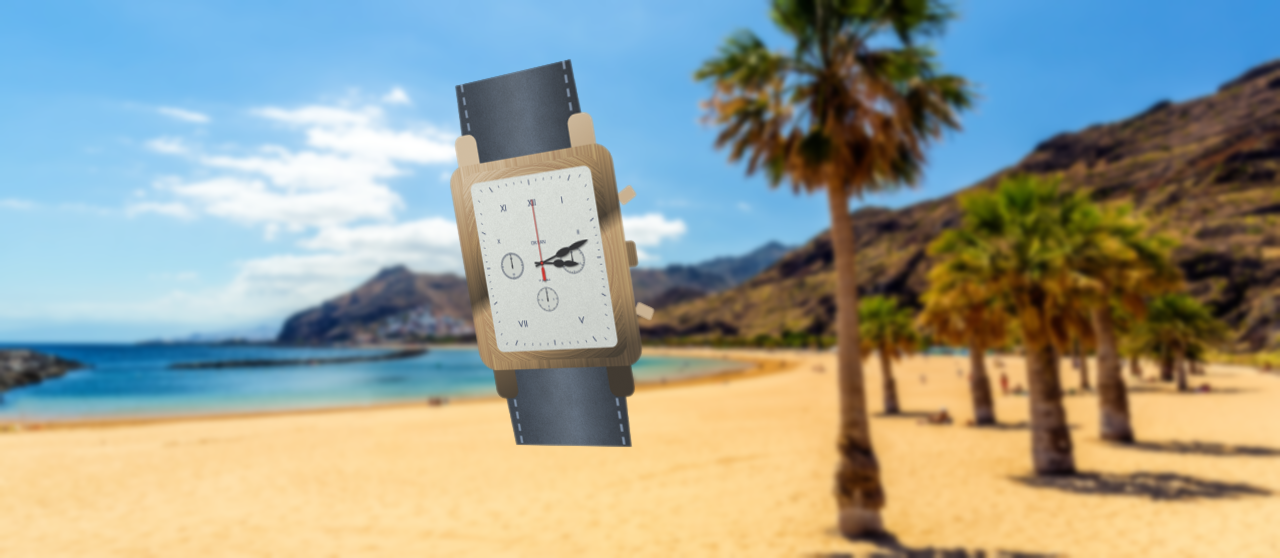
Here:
3,12
